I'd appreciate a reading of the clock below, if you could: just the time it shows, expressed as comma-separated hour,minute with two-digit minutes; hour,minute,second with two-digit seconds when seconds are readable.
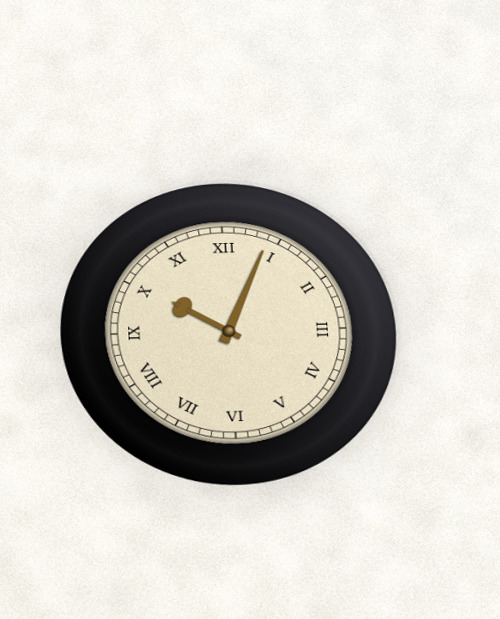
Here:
10,04
